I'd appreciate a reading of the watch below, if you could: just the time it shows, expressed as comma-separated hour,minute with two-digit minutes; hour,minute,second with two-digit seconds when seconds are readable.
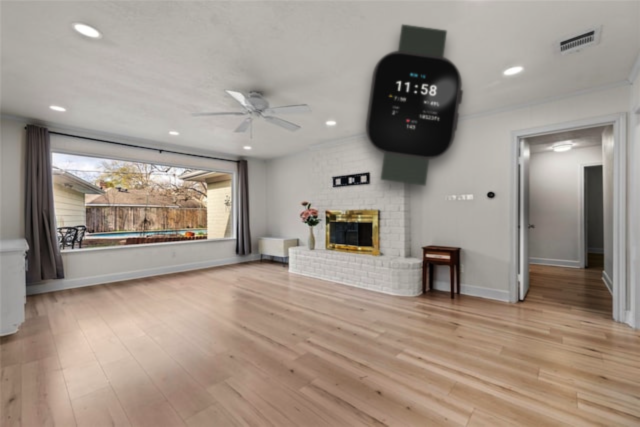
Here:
11,58
